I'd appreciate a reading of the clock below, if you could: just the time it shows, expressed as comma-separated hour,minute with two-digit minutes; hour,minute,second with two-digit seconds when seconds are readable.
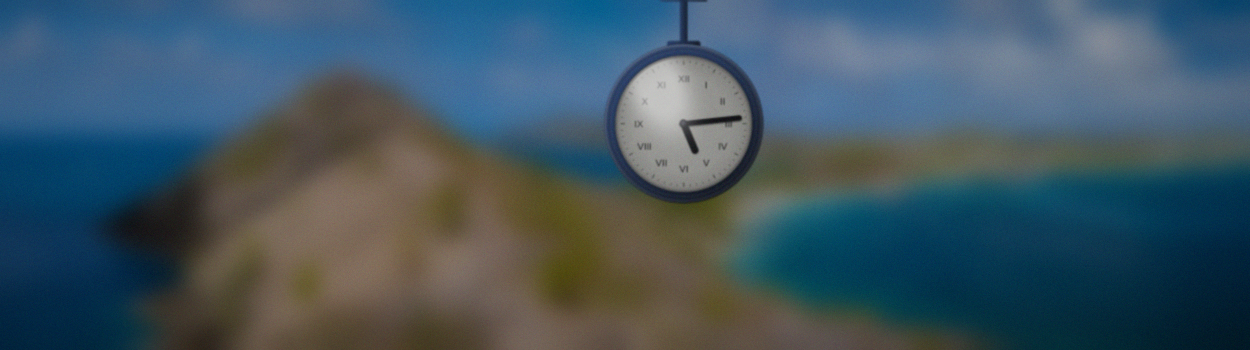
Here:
5,14
